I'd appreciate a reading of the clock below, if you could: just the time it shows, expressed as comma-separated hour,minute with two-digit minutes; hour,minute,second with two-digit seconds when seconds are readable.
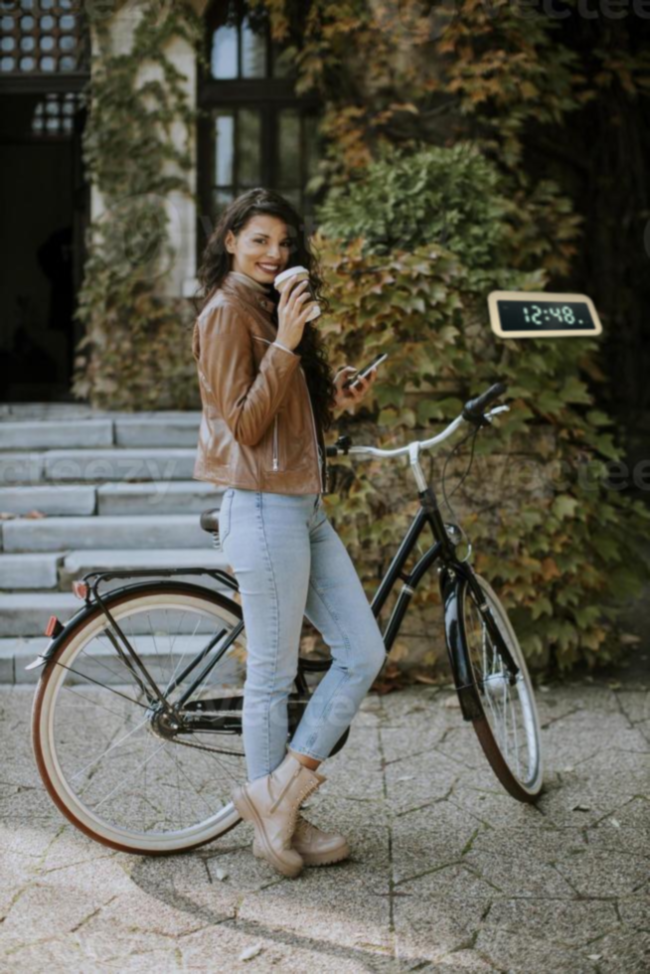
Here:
12,48
